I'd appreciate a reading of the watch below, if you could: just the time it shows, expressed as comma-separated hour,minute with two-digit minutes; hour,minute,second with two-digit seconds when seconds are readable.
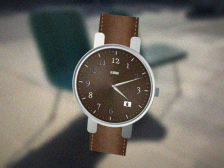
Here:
4,11
